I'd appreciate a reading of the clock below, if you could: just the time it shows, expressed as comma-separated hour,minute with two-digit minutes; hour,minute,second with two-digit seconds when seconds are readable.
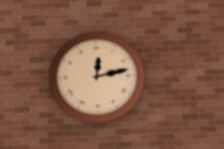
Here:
12,13
